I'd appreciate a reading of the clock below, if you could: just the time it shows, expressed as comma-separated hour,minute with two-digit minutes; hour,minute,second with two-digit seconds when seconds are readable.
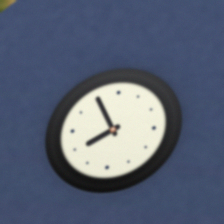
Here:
7,55
